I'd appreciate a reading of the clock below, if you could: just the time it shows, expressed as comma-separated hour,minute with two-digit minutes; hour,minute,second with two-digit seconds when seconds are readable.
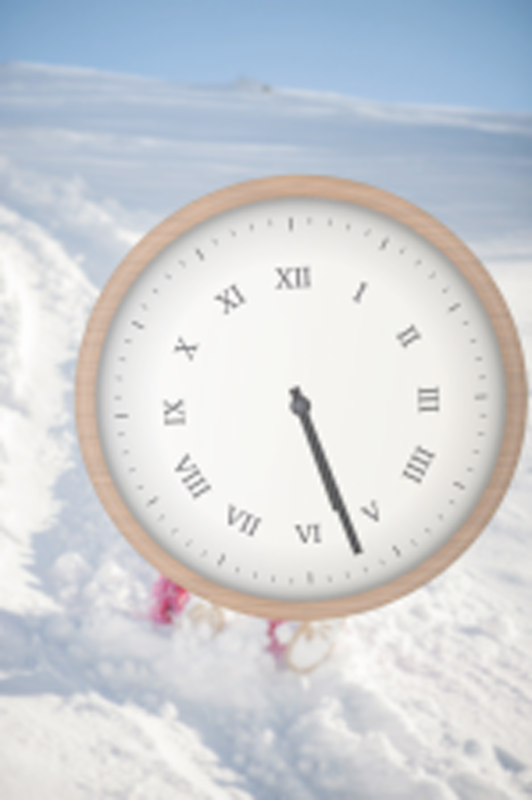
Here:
5,27
